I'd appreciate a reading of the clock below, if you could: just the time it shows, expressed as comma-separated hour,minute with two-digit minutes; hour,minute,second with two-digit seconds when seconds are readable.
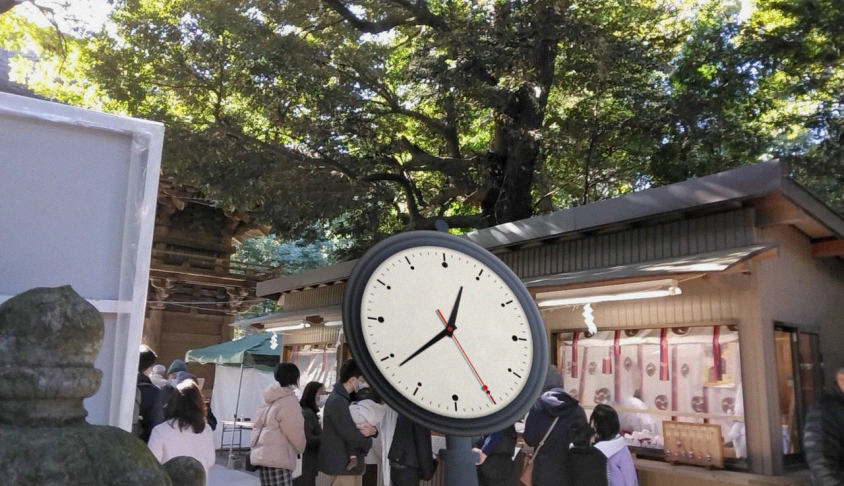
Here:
12,38,25
